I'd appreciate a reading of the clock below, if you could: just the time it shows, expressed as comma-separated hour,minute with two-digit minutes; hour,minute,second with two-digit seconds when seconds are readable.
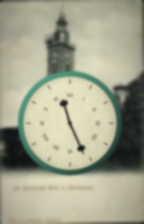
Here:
11,26
